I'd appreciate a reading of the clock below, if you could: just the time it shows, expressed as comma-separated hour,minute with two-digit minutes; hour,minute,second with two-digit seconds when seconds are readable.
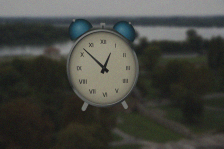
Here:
12,52
